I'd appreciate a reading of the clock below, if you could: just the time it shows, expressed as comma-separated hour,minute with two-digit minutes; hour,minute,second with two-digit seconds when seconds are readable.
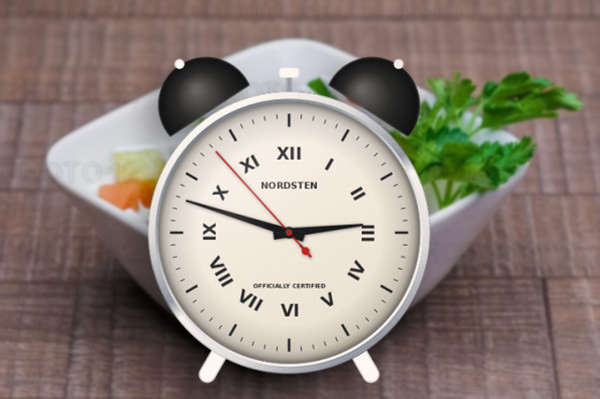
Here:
2,47,53
